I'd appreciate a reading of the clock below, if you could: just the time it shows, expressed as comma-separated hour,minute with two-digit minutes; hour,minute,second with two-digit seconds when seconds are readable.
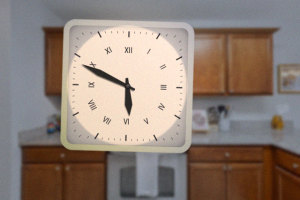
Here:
5,49
